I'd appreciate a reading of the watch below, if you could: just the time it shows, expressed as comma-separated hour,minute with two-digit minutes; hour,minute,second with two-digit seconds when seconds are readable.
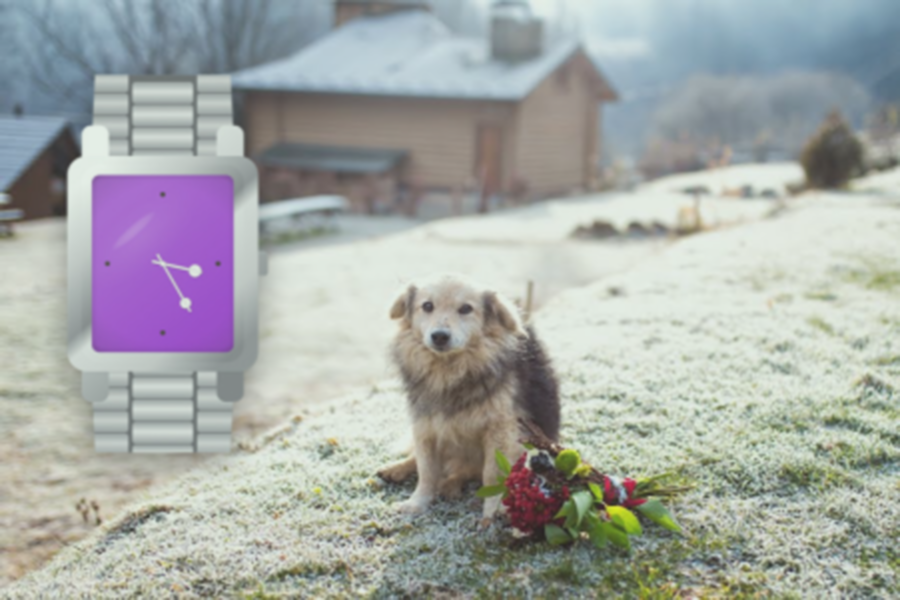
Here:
3,25
